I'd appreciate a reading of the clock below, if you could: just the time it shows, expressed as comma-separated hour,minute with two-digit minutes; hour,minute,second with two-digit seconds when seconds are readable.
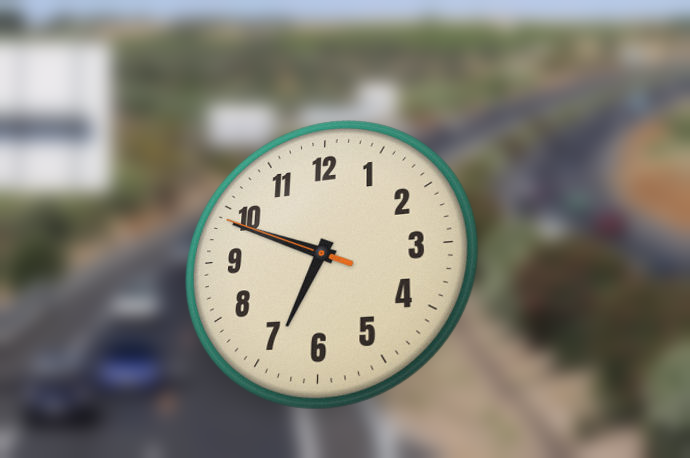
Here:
6,48,49
